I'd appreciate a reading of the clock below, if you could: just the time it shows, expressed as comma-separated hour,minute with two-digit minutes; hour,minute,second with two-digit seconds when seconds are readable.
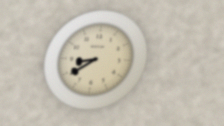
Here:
8,39
